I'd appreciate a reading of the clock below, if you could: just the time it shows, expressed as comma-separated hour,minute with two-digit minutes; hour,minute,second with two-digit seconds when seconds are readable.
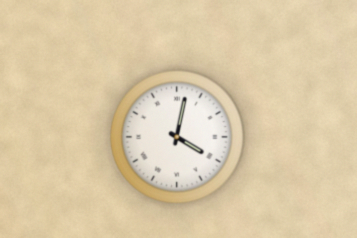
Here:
4,02
